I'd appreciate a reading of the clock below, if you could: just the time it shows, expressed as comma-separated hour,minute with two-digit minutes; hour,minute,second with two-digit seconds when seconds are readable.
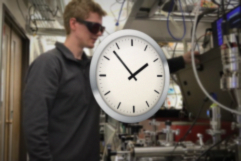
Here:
1,53
